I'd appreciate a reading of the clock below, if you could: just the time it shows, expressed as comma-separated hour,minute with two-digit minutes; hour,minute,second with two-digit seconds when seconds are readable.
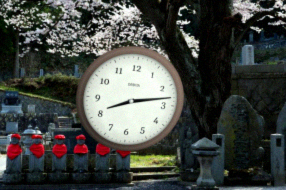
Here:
8,13
